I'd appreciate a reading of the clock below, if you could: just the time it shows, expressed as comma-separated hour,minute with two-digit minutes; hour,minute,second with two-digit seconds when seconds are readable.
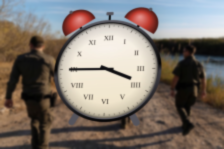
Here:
3,45
